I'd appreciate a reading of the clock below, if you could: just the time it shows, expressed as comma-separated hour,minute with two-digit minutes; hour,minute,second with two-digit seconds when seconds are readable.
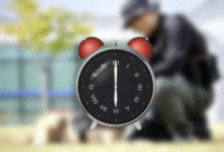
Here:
6,00
